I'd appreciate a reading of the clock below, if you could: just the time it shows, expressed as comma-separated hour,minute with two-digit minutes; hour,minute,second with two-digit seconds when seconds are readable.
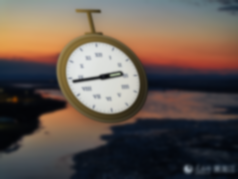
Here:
2,44
